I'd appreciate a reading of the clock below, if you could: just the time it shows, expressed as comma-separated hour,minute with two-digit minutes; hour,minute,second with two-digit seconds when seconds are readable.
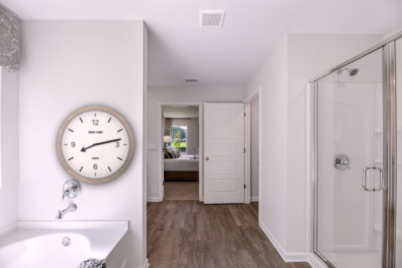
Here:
8,13
